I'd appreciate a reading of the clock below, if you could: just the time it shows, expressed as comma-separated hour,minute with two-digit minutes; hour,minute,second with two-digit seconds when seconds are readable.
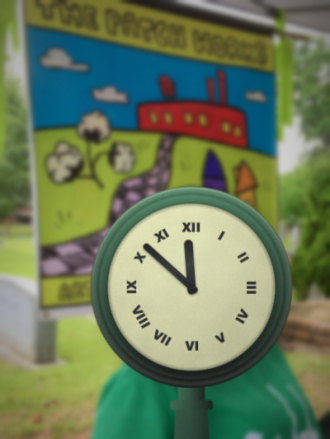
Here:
11,52
